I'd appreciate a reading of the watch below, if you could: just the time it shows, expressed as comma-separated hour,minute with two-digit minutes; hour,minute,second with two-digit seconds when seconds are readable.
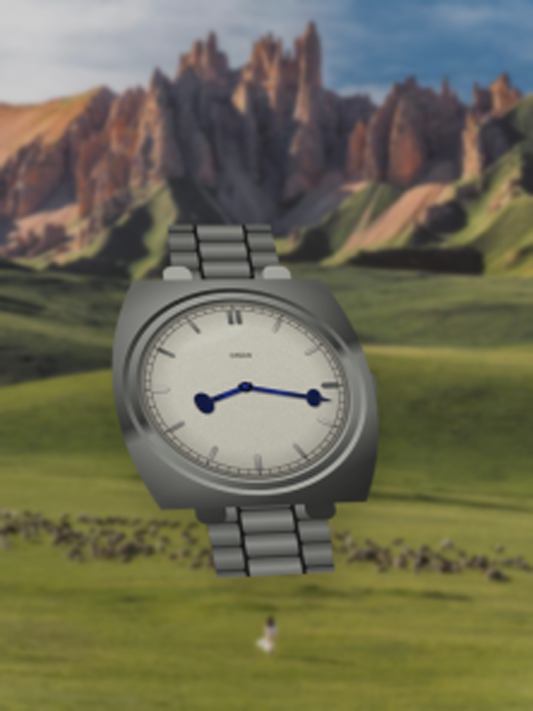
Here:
8,17
